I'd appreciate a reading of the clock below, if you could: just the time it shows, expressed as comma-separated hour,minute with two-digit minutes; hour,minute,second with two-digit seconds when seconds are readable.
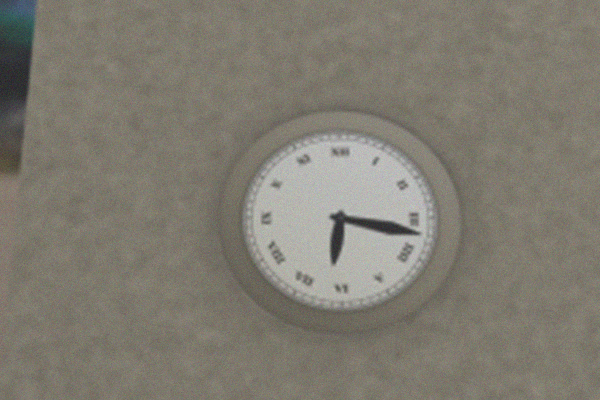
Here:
6,17
